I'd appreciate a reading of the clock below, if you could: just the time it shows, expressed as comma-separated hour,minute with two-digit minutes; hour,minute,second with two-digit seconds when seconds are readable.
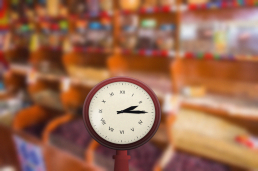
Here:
2,15
